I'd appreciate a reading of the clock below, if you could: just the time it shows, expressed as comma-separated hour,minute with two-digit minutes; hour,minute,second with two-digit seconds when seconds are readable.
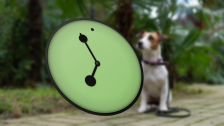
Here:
6,56
